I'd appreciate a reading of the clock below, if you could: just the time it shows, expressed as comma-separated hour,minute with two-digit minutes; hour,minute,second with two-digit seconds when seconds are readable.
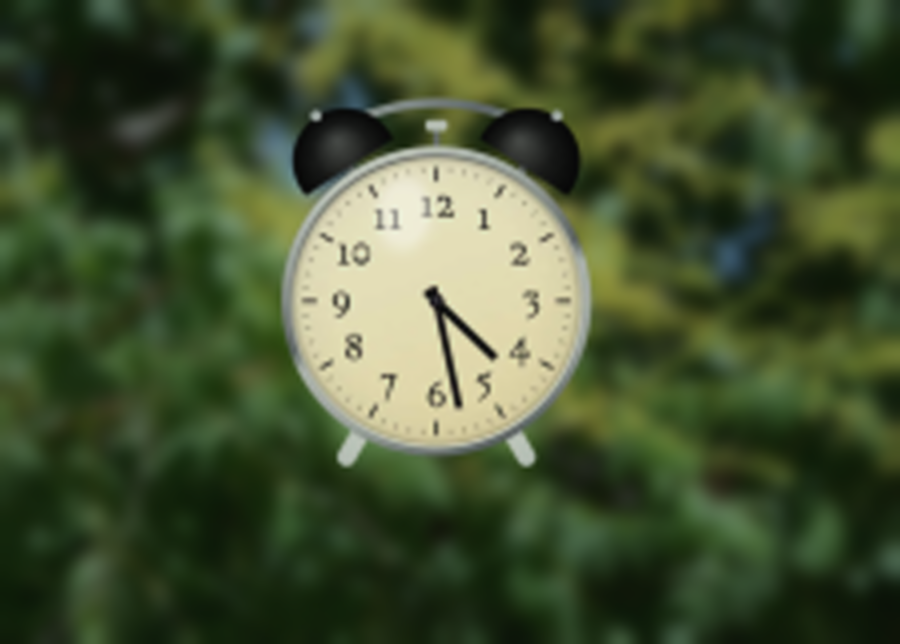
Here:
4,28
